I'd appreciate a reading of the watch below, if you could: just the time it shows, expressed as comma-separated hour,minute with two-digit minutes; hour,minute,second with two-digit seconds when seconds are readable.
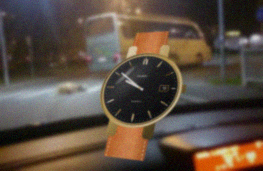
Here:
9,51
